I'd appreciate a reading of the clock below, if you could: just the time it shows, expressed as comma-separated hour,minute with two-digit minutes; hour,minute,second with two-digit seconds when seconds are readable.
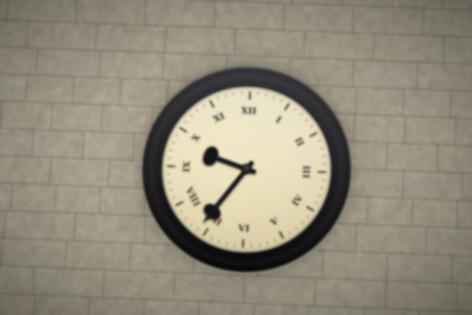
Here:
9,36
